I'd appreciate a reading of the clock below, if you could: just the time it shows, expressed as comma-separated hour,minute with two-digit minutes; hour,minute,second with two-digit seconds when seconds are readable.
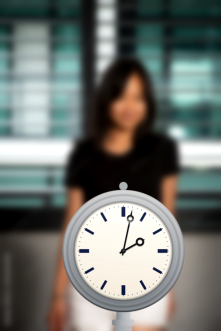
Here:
2,02
